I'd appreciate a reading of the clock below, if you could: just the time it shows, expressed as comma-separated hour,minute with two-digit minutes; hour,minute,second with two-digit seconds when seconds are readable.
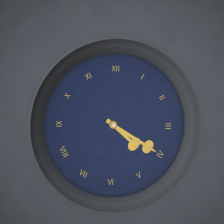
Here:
4,20
